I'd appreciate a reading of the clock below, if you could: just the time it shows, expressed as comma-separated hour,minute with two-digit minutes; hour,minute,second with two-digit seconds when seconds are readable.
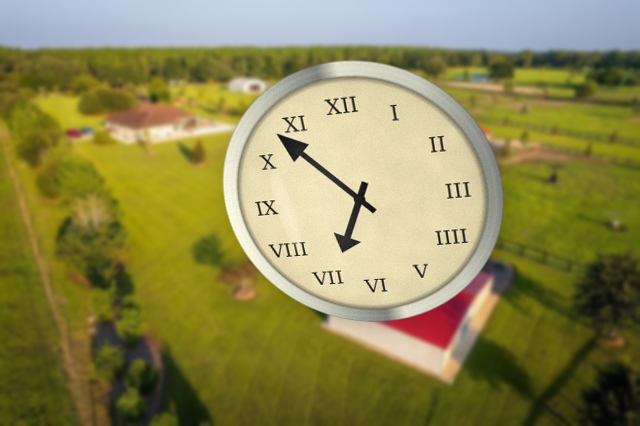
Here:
6,53
